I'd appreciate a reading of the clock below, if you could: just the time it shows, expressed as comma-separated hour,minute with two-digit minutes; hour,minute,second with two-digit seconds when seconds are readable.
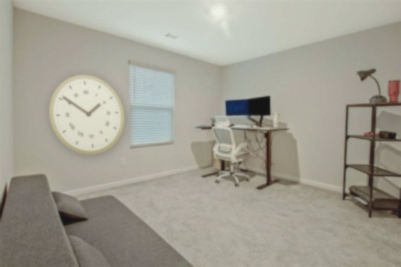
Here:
1,51
